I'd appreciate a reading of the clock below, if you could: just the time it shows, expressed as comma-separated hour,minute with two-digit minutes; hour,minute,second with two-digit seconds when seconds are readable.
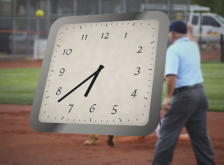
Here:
6,38
